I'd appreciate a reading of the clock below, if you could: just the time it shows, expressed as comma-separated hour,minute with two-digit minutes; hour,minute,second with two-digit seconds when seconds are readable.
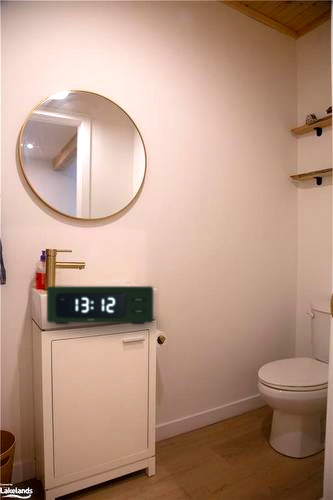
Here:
13,12
